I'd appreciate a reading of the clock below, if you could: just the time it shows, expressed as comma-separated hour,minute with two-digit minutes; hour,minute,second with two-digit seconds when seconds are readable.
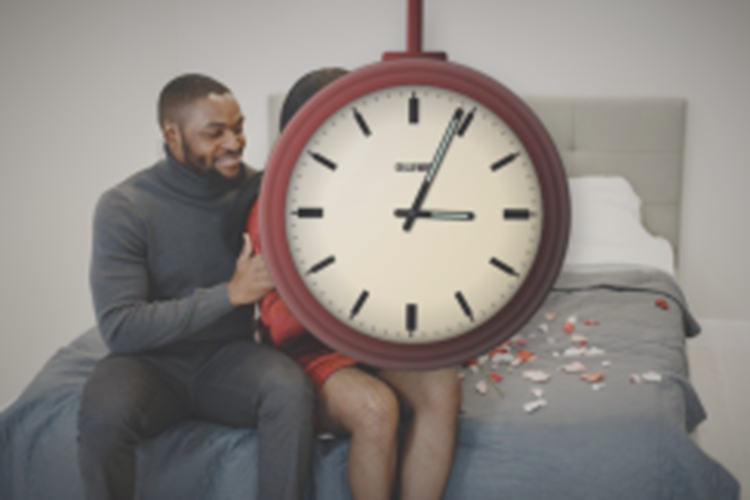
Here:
3,04
